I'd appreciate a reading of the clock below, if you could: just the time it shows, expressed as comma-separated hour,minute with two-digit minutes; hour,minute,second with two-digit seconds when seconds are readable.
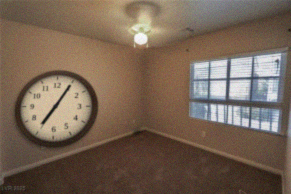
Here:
7,05
